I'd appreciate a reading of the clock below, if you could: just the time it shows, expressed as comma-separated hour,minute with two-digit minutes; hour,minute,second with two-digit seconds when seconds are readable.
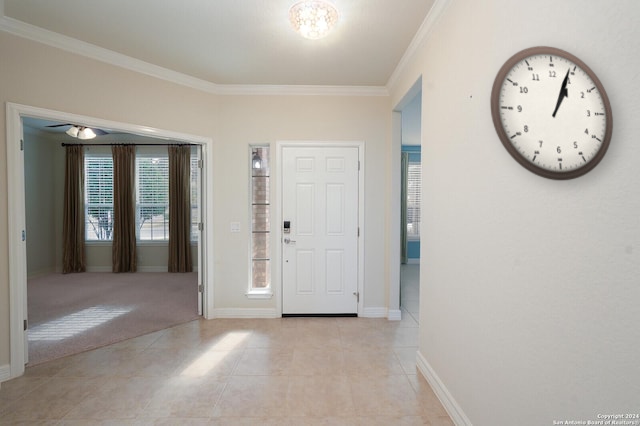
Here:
1,04
